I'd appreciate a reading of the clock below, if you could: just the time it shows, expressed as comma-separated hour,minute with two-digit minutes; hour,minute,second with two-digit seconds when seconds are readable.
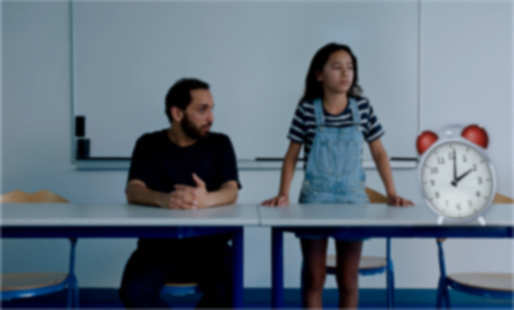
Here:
2,01
